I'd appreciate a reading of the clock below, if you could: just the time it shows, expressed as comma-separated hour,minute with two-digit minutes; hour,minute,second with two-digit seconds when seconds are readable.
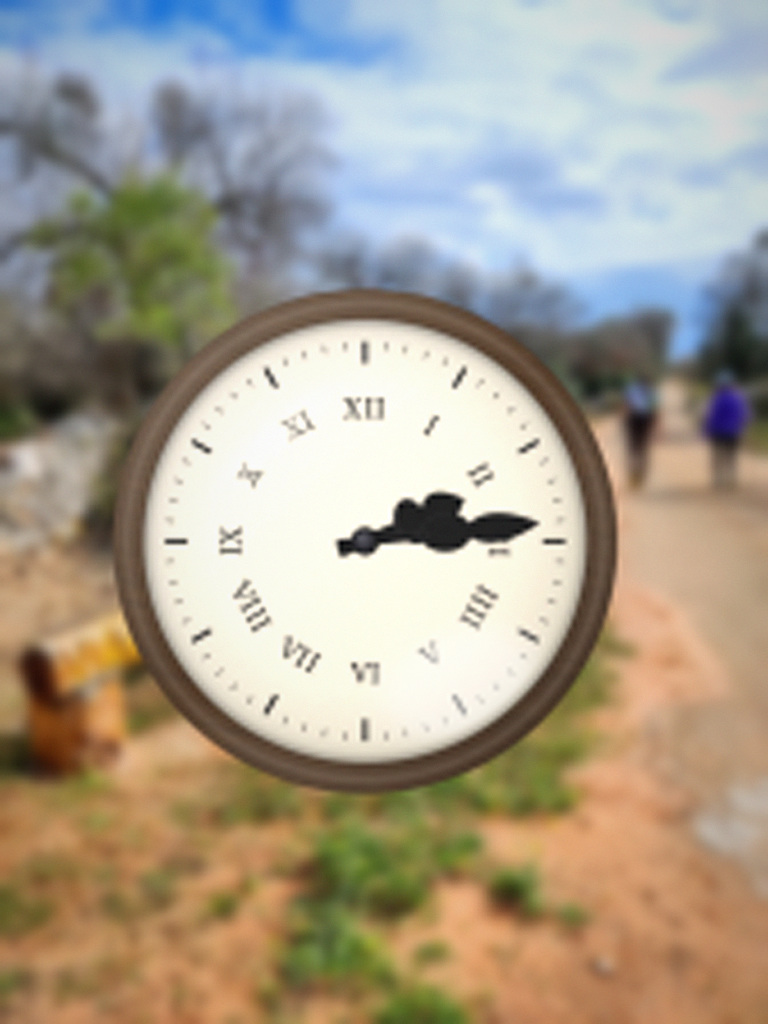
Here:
2,14
